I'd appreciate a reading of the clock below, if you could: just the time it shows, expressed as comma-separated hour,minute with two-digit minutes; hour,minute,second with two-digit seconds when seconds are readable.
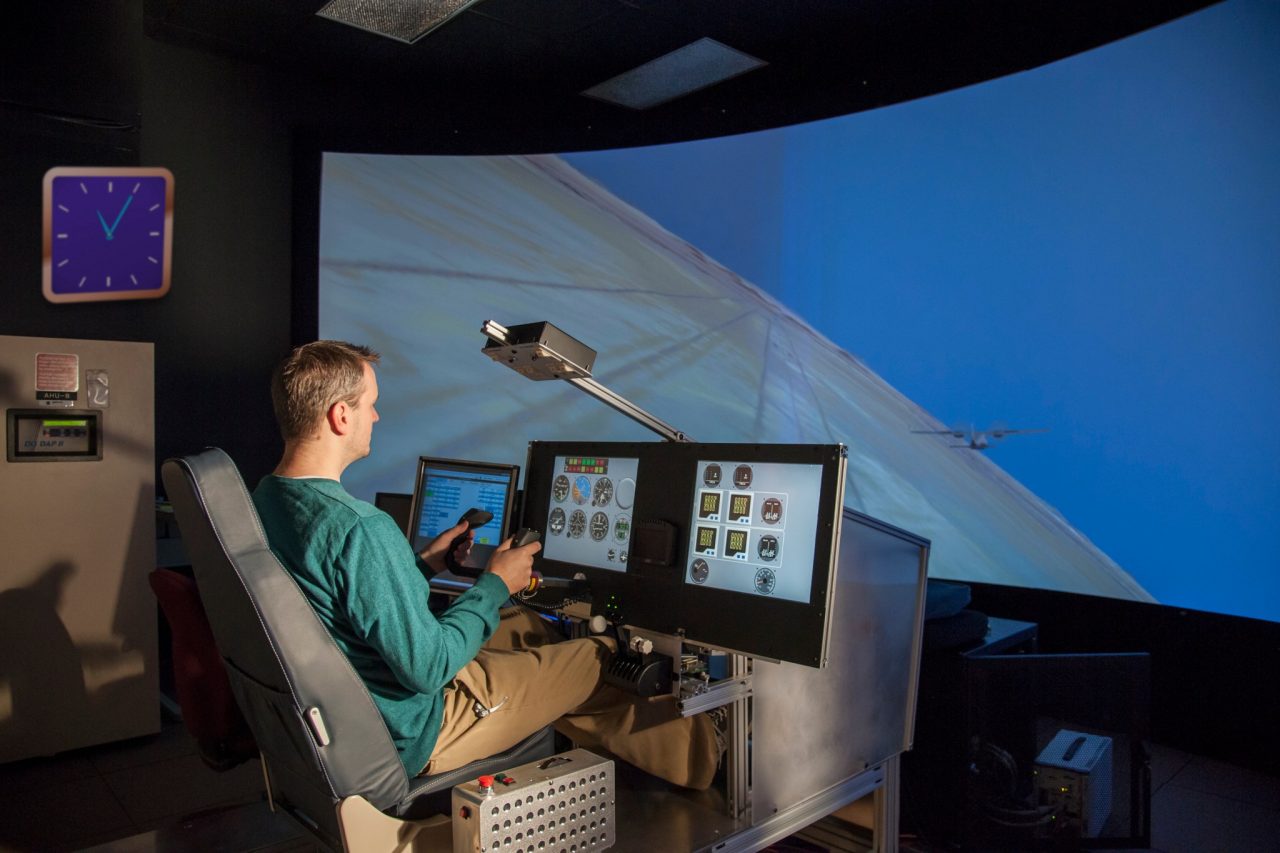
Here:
11,05
